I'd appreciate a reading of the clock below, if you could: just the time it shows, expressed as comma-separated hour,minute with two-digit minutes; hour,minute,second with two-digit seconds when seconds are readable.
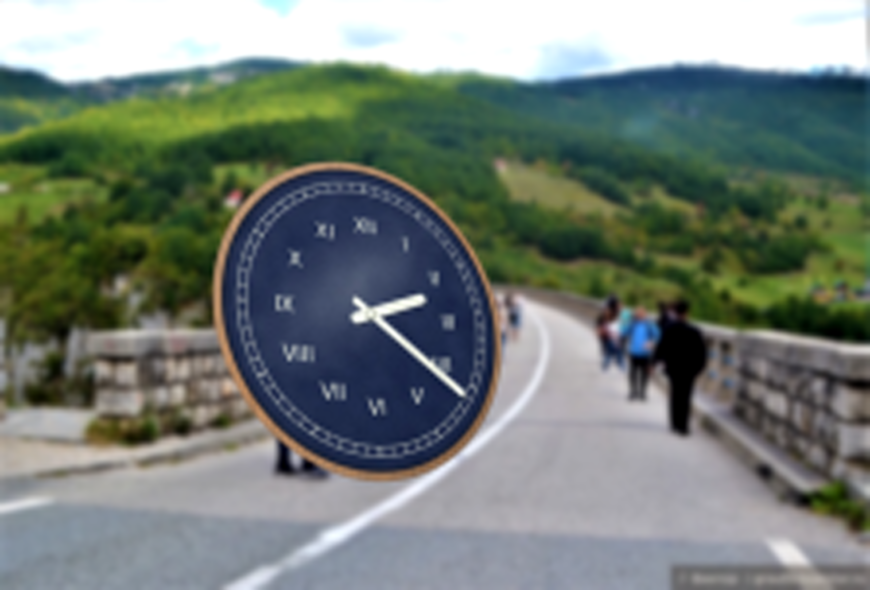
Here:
2,21
